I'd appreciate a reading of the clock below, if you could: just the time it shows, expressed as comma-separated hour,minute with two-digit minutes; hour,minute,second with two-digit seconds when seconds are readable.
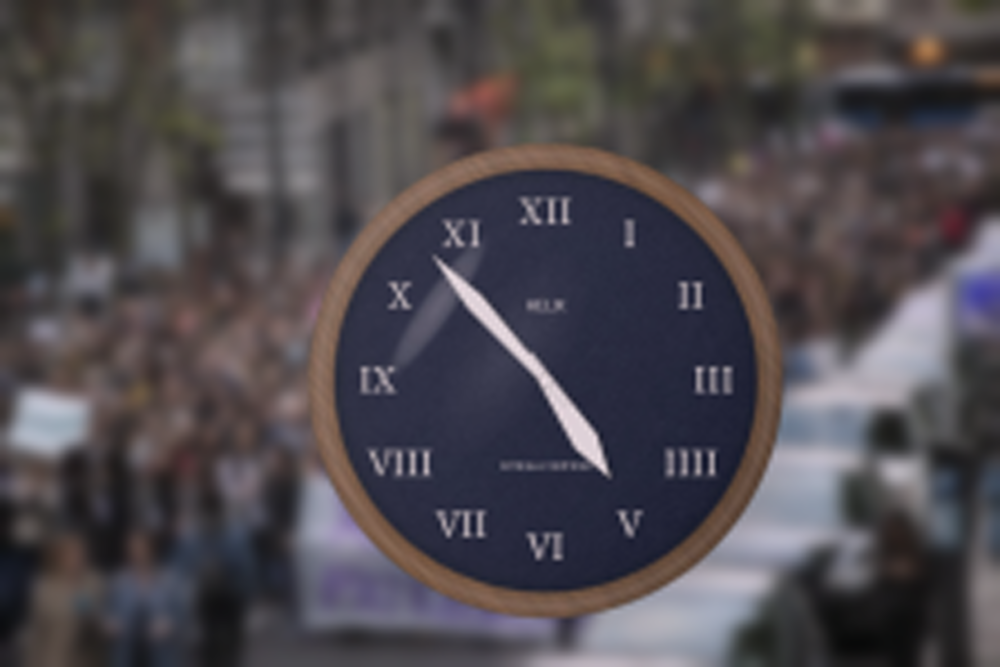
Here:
4,53
